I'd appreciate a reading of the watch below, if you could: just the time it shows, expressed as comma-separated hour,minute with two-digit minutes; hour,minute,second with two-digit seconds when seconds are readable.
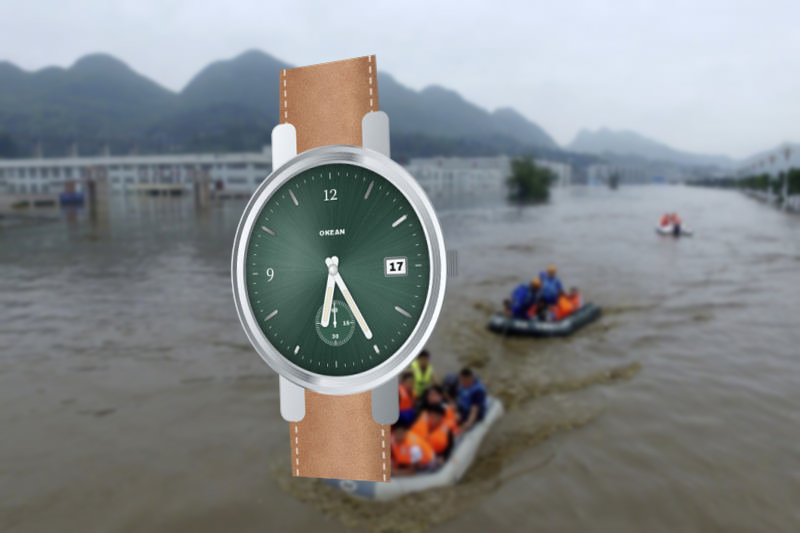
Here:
6,25
